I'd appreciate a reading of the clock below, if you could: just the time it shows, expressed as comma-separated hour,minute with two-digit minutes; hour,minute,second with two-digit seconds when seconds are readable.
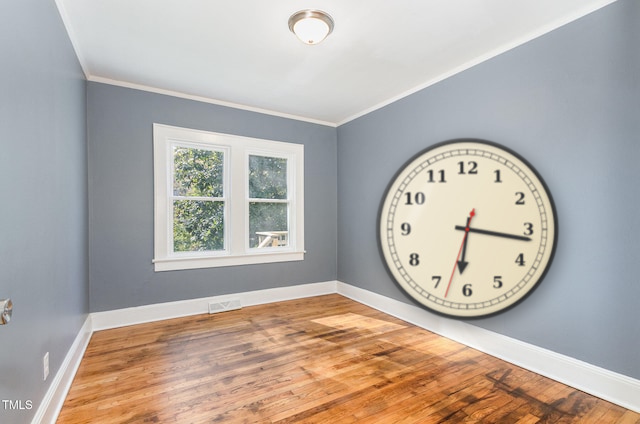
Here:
6,16,33
